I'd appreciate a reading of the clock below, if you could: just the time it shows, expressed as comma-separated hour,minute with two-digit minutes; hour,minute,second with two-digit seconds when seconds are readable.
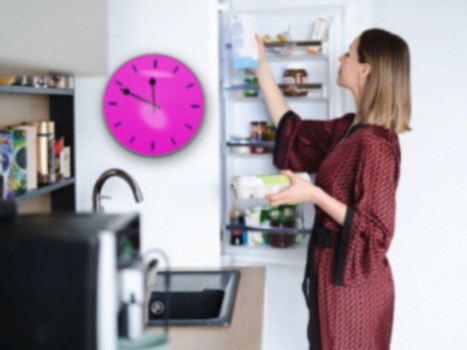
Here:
11,49
